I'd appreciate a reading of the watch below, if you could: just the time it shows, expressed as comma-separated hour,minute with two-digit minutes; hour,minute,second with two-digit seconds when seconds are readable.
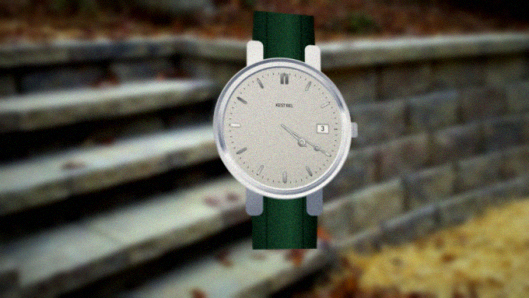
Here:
4,20
